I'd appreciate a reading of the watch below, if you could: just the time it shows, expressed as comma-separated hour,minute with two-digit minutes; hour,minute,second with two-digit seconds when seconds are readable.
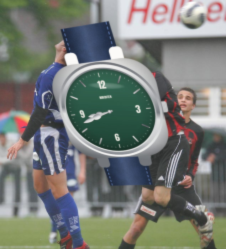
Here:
8,42
